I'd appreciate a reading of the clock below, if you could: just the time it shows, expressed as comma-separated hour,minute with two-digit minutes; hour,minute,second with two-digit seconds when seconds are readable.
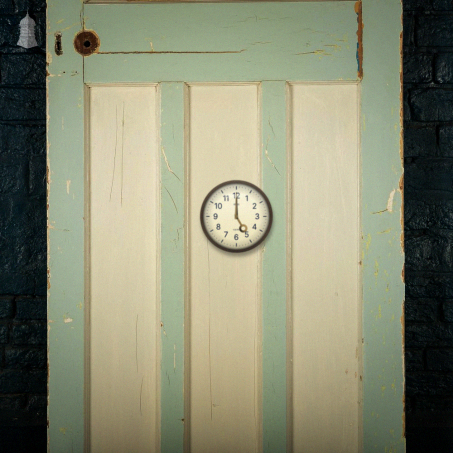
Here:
5,00
